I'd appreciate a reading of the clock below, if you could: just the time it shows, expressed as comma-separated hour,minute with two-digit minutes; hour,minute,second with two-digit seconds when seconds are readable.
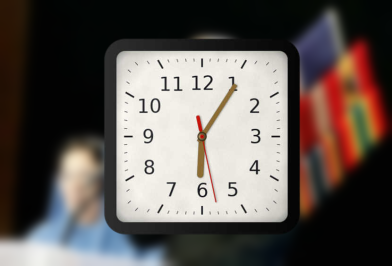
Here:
6,05,28
